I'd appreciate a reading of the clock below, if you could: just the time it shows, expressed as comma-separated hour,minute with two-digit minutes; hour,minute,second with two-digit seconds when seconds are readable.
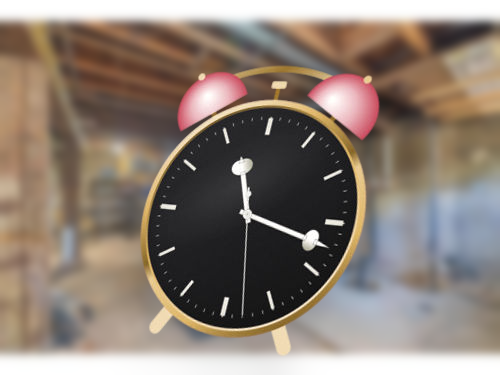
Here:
11,17,28
